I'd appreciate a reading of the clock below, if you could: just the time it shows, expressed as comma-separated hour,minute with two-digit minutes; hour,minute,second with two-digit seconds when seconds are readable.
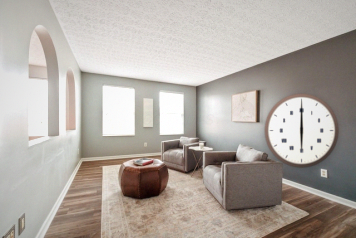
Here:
6,00
